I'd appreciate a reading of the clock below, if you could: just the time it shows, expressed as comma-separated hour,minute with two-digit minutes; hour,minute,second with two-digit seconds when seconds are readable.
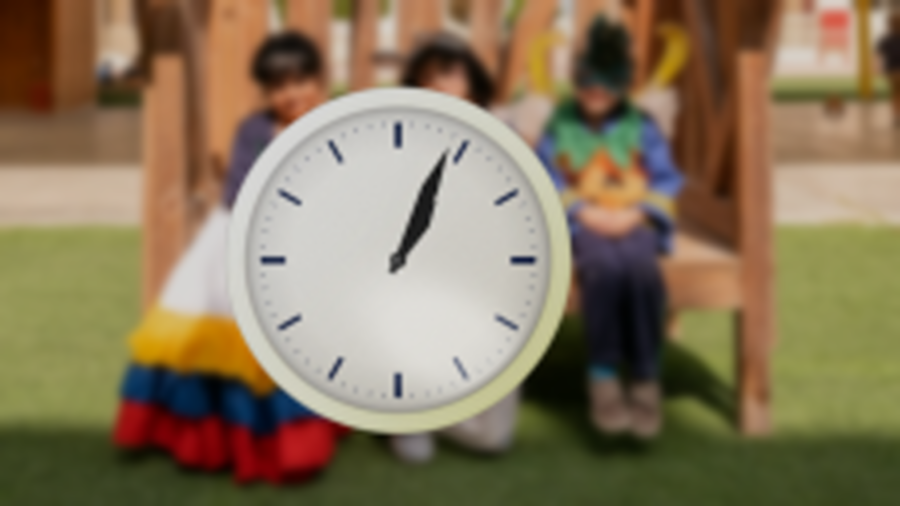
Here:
1,04
